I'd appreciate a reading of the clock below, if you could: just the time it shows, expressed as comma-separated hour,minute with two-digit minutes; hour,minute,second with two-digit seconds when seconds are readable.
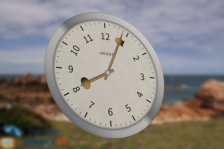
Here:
8,04
